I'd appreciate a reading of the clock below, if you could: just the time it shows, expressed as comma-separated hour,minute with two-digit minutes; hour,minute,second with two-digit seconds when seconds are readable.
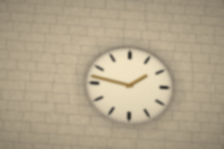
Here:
1,47
